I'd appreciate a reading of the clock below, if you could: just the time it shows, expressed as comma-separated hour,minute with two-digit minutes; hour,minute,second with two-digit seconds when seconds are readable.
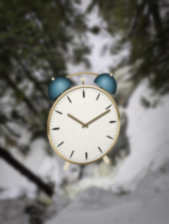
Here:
10,11
